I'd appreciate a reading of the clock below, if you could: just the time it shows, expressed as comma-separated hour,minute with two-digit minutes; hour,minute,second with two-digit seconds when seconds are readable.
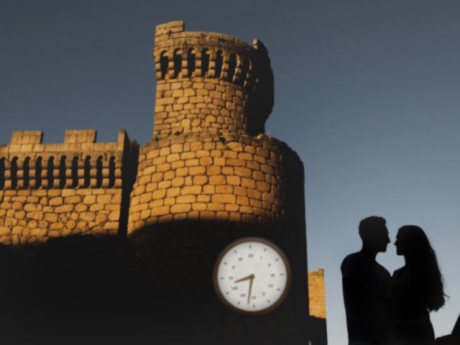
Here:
8,32
